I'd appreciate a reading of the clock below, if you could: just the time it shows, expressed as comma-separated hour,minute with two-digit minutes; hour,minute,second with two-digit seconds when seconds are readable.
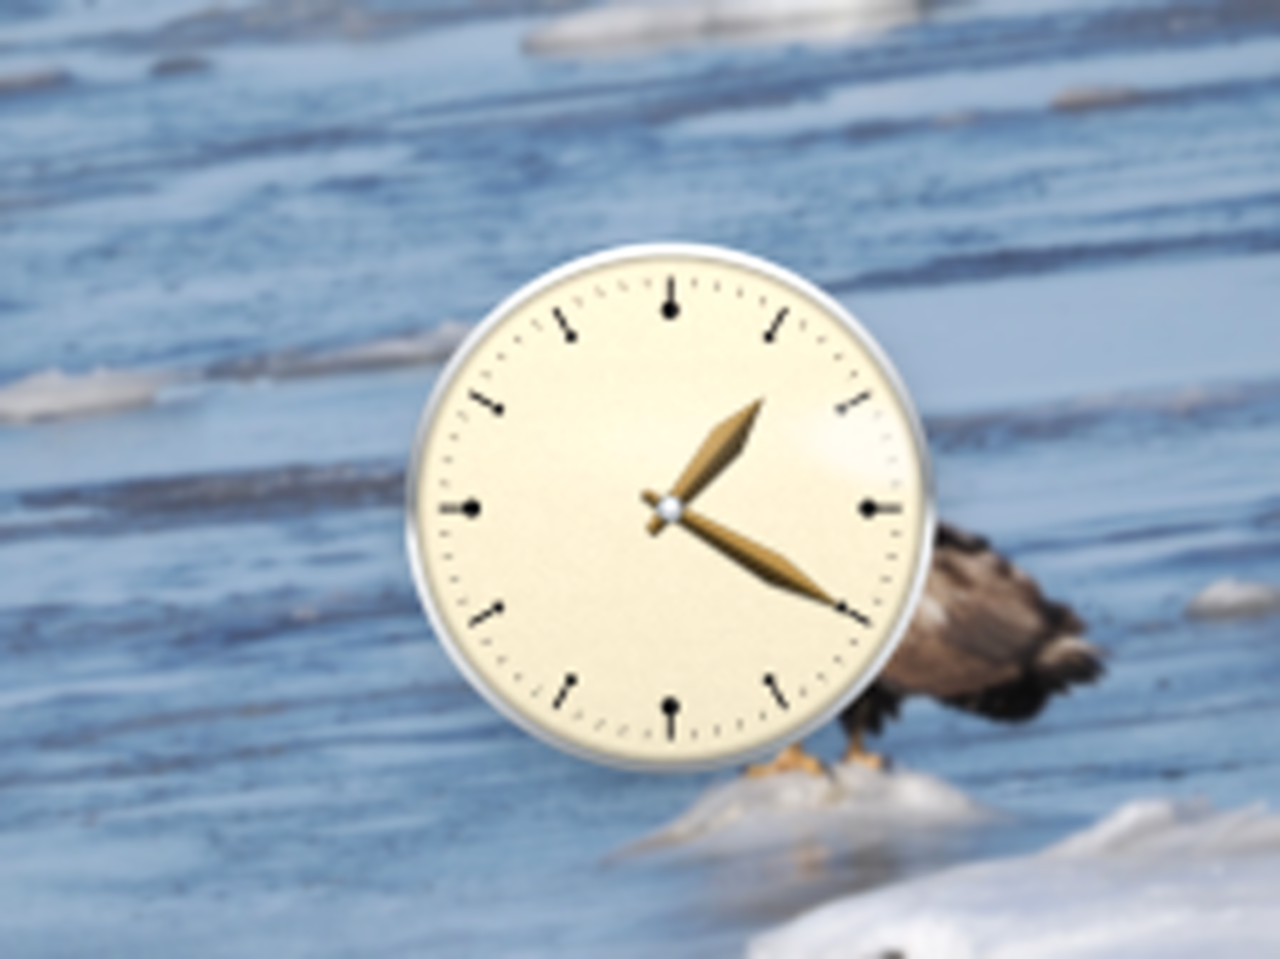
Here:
1,20
